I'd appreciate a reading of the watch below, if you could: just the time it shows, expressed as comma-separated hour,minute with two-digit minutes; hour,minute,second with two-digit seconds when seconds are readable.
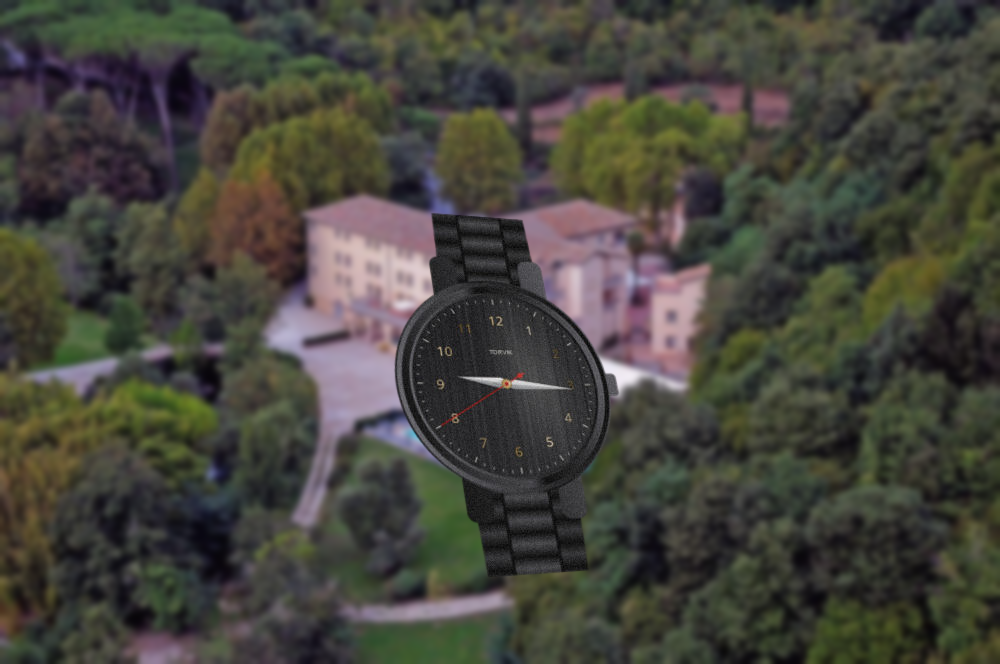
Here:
9,15,40
